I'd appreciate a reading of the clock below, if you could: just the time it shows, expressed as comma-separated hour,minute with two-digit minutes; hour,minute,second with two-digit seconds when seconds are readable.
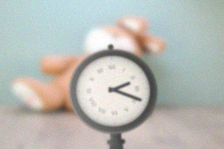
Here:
2,19
